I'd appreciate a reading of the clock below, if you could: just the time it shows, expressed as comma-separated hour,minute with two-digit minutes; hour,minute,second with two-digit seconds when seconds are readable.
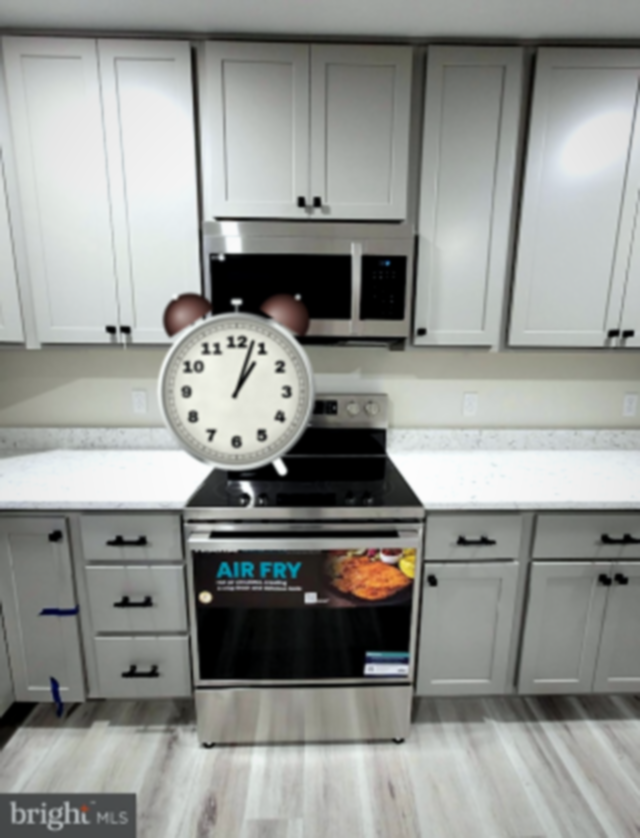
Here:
1,03
